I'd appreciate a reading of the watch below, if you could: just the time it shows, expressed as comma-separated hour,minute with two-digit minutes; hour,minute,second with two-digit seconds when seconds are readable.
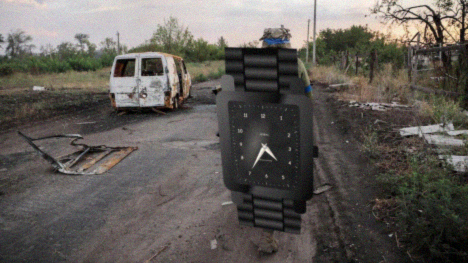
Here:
4,35
